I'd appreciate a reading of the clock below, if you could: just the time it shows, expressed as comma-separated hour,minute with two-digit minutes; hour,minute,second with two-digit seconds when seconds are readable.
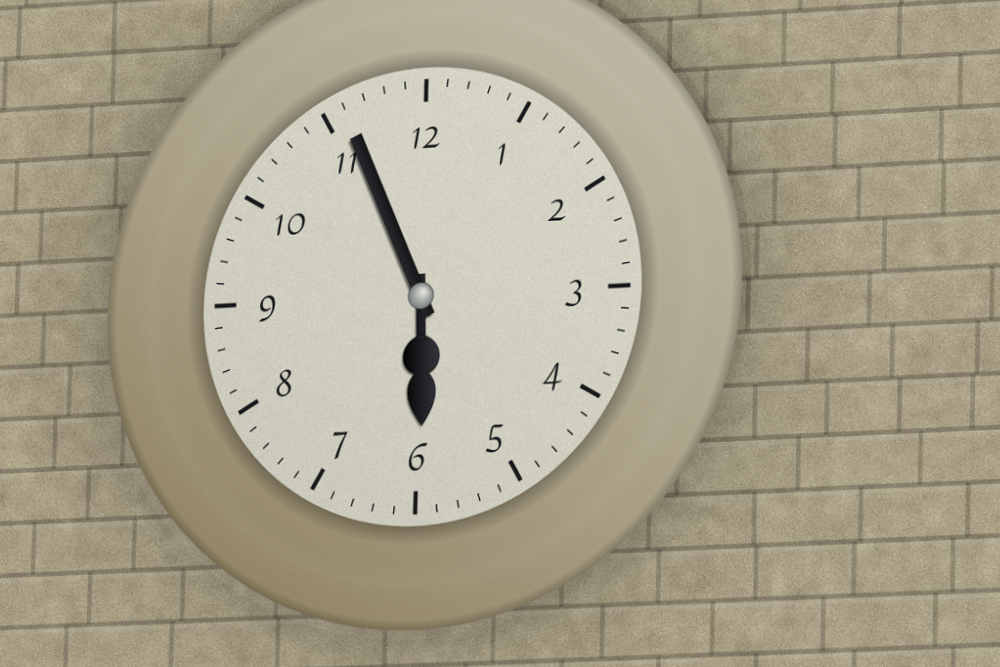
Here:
5,56
